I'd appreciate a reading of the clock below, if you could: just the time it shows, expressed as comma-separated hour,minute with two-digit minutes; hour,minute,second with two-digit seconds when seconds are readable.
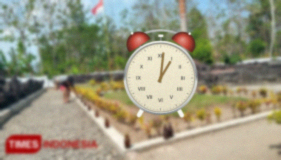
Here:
1,01
